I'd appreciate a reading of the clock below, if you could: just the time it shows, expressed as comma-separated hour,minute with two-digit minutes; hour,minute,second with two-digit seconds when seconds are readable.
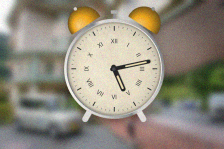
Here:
5,13
